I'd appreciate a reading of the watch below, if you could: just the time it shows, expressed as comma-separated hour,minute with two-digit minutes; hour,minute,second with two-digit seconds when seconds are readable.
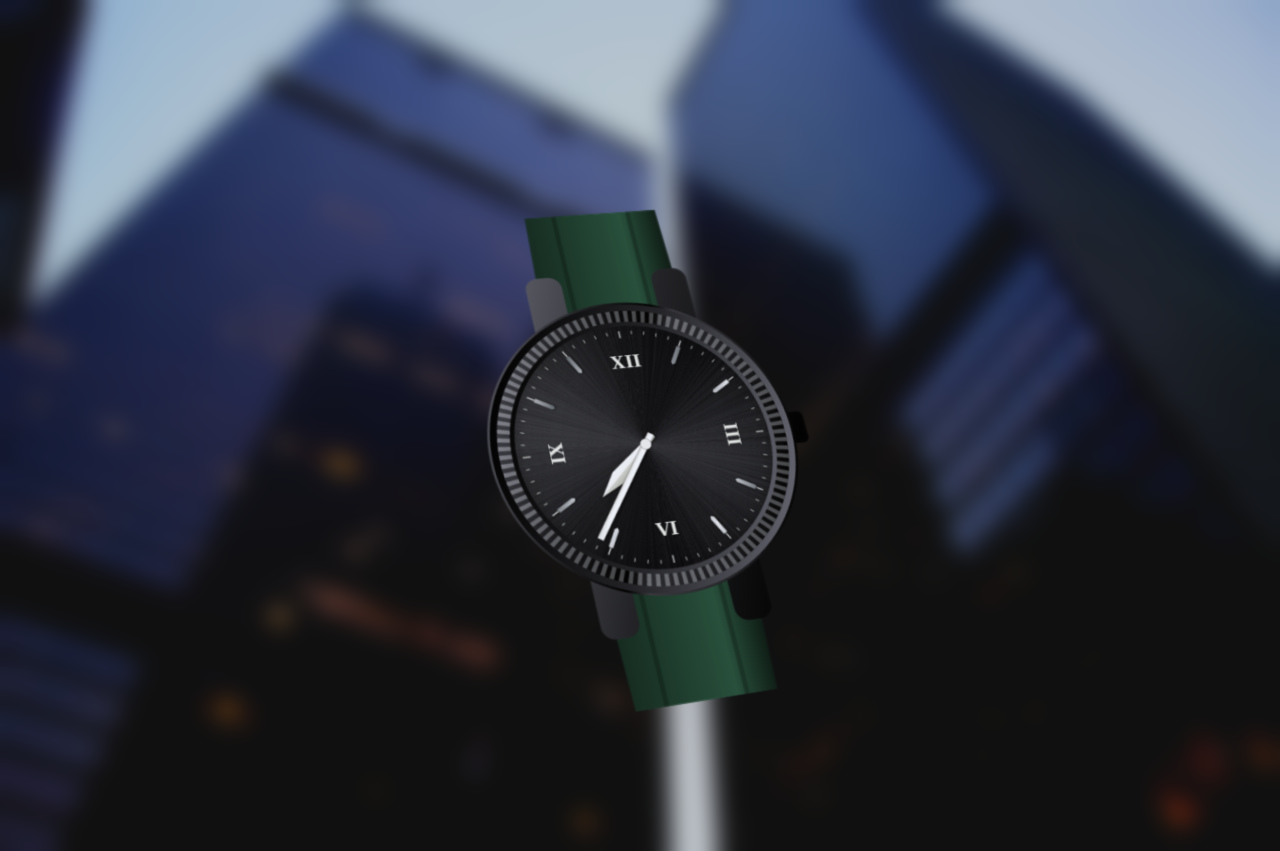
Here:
7,36
